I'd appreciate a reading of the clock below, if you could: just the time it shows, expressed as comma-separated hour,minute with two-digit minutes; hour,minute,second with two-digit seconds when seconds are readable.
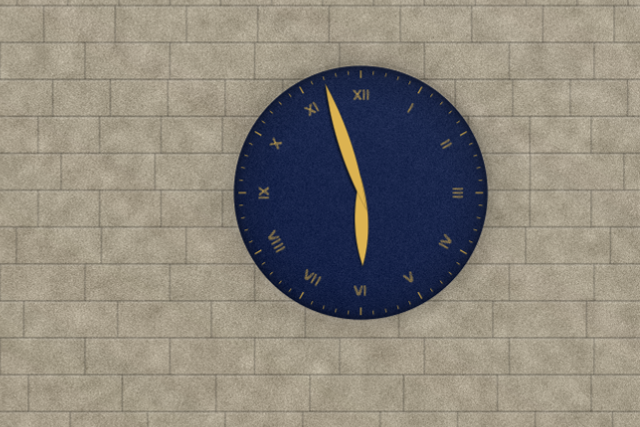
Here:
5,57
